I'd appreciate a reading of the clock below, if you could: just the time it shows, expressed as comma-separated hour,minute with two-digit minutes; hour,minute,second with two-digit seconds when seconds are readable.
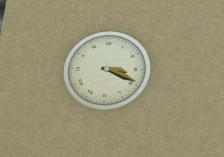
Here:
3,19
